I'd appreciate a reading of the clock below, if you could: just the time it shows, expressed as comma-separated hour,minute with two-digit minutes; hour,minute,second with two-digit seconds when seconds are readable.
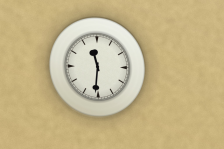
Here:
11,31
